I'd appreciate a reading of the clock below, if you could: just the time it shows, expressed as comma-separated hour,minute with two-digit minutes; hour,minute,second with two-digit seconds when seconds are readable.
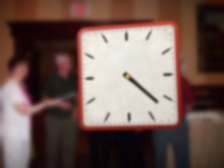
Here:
4,22
